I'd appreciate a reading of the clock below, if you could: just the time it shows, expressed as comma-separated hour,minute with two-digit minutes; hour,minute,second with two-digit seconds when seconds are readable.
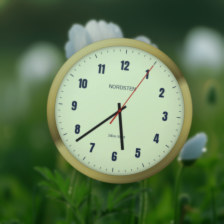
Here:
5,38,05
